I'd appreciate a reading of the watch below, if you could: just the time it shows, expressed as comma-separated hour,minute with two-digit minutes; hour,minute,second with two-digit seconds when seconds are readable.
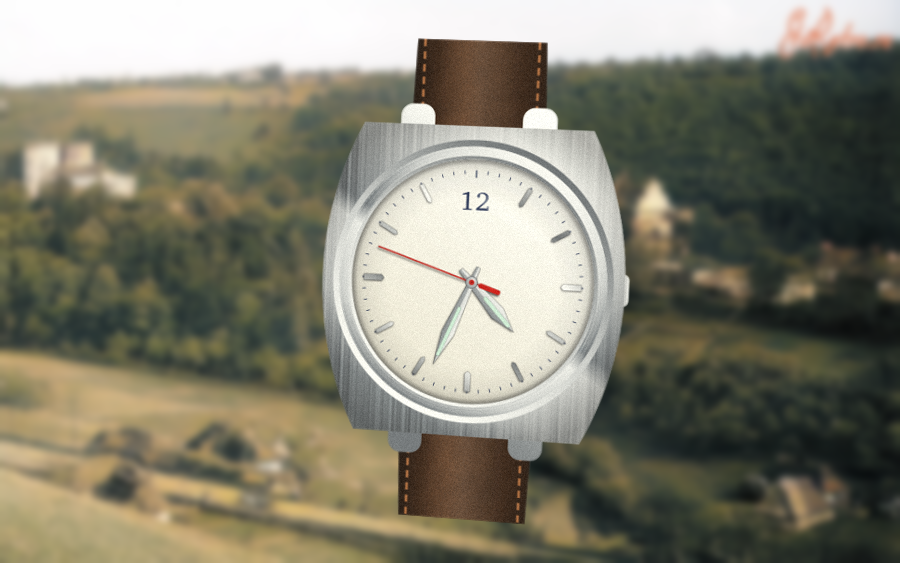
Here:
4,33,48
